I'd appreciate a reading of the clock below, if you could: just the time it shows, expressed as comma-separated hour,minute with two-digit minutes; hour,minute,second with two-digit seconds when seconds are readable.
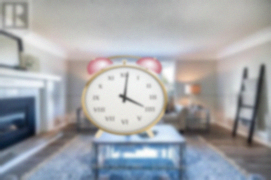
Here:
4,01
